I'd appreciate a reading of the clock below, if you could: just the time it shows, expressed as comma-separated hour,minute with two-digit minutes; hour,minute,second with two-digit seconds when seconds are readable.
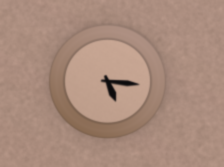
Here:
5,16
